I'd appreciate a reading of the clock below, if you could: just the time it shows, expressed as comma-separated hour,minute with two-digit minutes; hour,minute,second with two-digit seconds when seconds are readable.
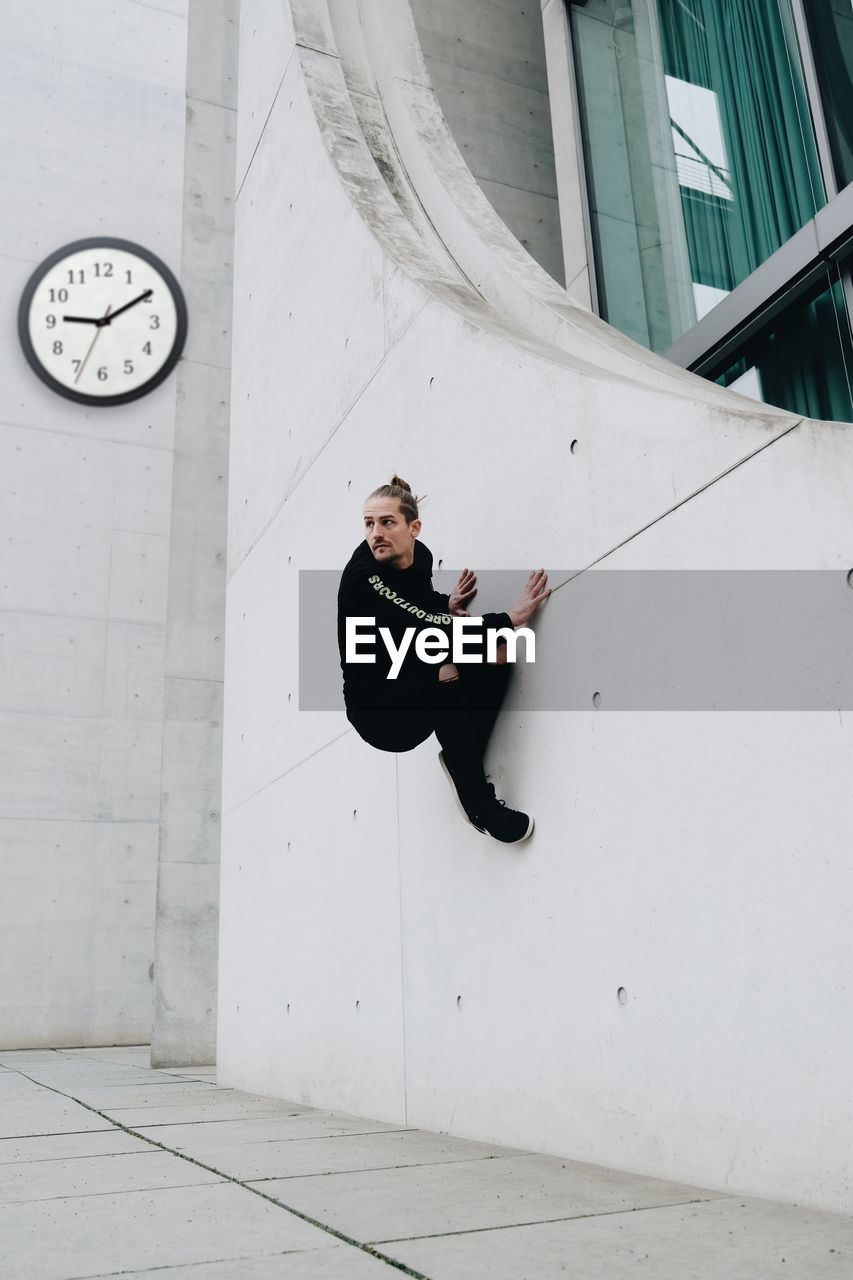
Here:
9,09,34
